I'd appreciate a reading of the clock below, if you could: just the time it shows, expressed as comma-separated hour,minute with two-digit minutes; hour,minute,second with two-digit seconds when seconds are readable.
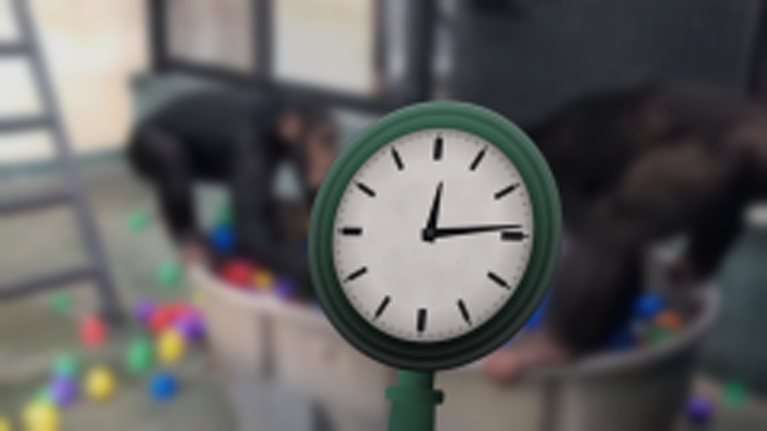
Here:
12,14
